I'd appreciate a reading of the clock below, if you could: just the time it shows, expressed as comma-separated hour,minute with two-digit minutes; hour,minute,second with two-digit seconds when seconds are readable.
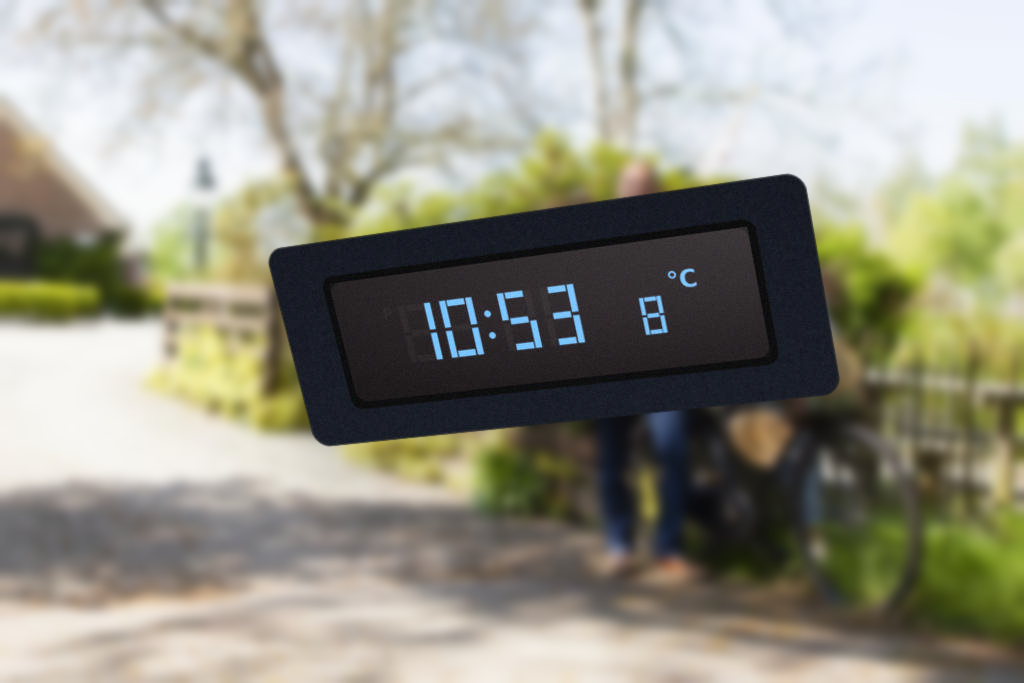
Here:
10,53
